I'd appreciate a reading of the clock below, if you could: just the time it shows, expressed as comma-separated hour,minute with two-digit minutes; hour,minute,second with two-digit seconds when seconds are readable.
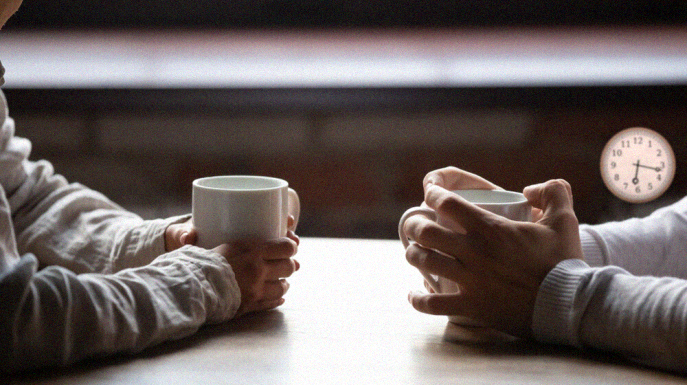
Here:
6,17
